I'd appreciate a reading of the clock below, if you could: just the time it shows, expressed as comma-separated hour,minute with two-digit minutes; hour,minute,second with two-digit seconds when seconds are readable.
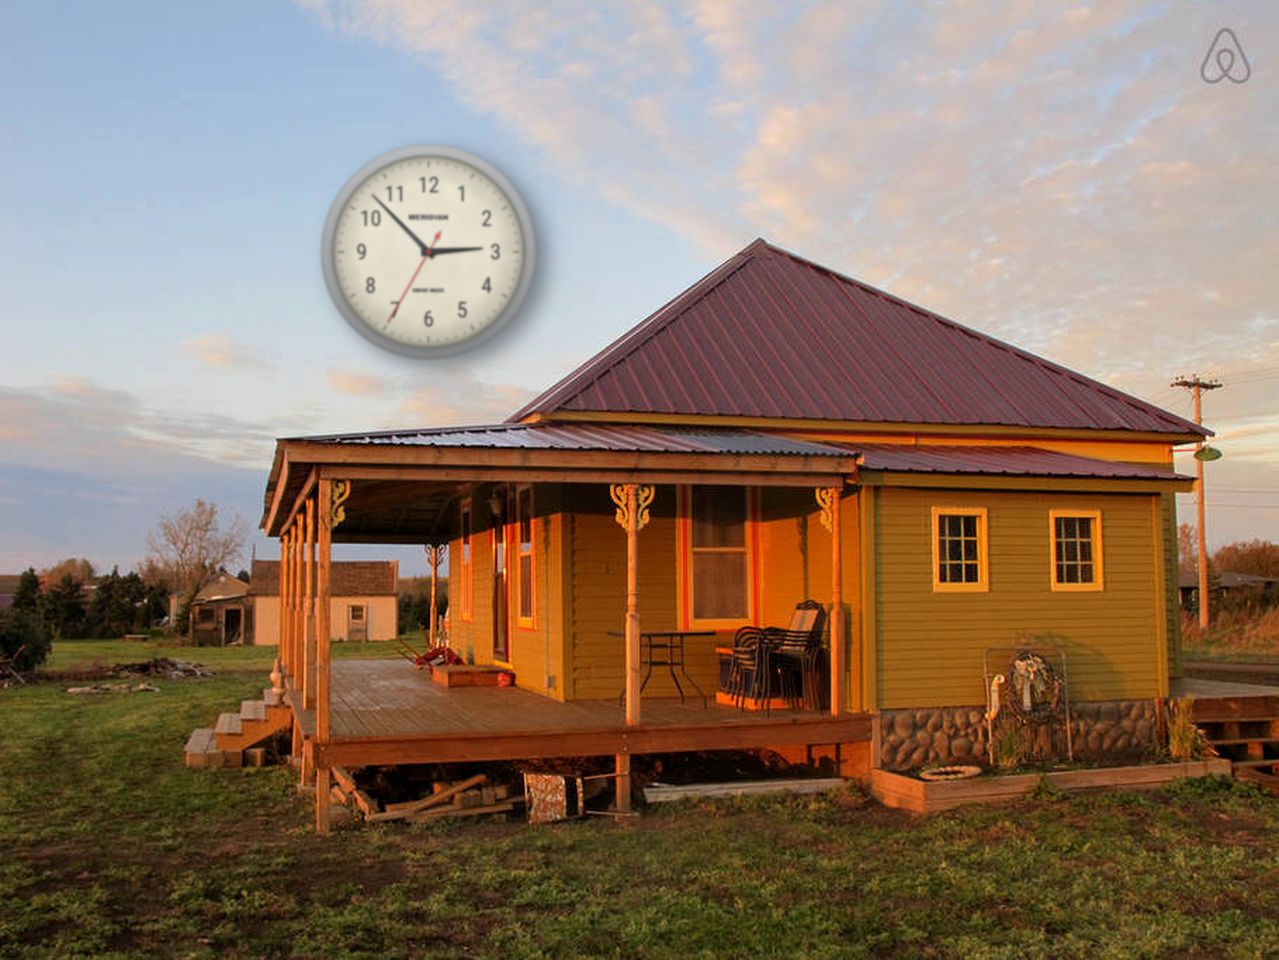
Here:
2,52,35
